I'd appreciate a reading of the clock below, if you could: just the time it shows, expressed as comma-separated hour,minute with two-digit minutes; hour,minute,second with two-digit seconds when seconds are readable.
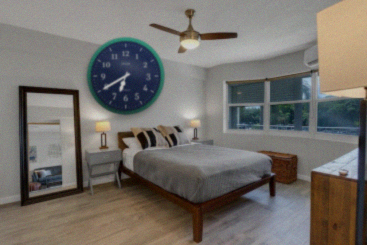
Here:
6,40
